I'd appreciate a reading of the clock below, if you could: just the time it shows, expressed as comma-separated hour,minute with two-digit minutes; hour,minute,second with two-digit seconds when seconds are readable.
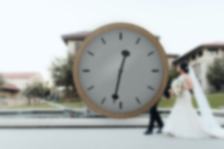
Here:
12,32
